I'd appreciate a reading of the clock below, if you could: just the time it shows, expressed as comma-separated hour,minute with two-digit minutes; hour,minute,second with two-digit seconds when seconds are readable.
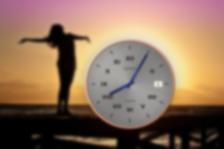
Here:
8,05
